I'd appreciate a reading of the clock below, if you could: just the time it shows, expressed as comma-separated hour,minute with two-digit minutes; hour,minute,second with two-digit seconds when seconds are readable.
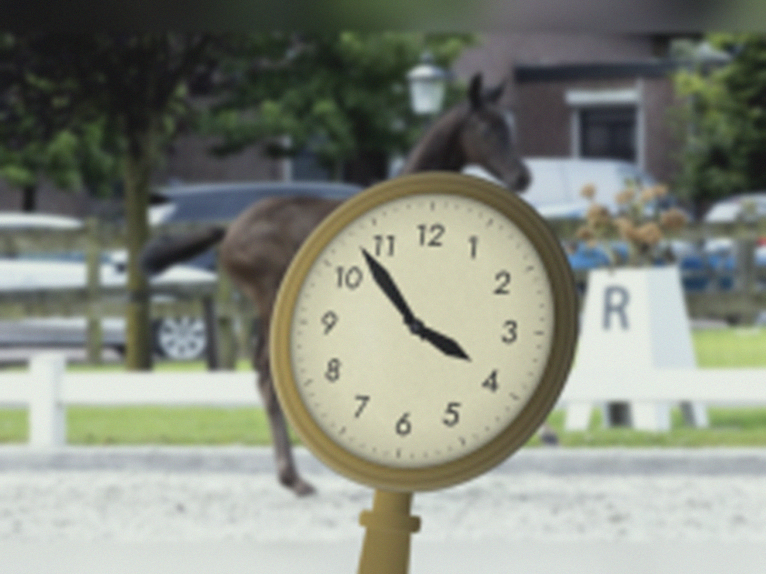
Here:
3,53
